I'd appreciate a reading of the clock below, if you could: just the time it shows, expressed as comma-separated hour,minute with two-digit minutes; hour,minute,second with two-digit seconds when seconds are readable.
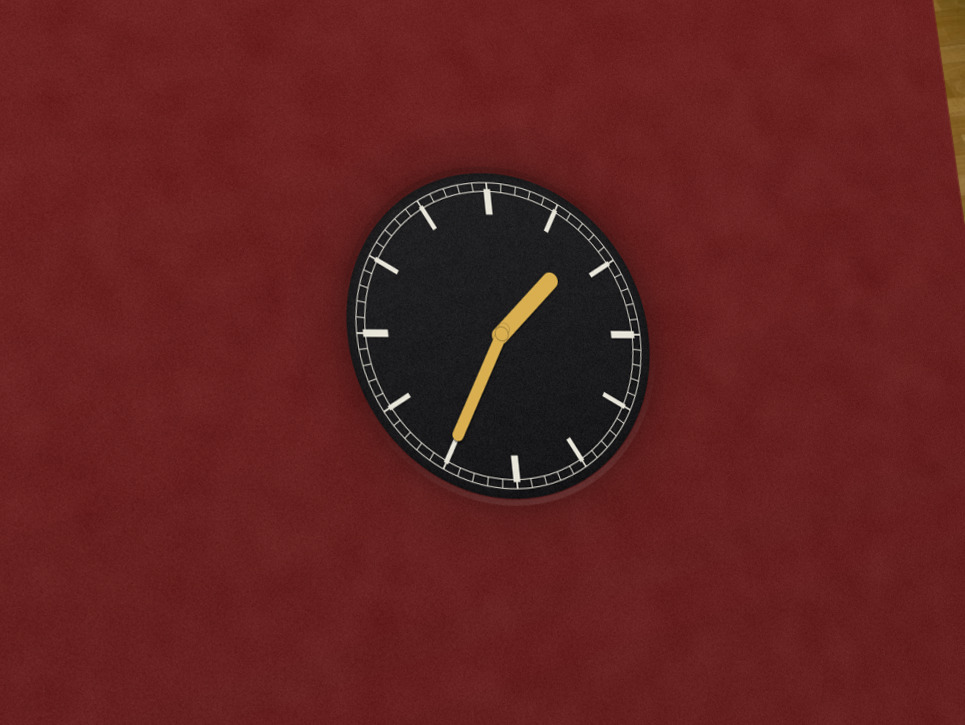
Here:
1,35
